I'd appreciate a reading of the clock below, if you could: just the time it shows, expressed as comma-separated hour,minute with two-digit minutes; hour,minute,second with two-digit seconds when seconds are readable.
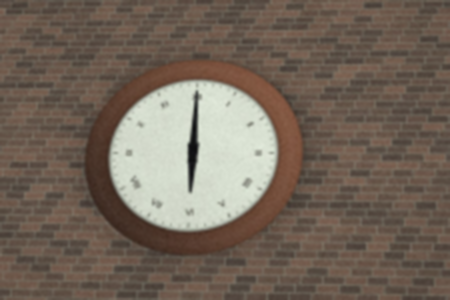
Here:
6,00
